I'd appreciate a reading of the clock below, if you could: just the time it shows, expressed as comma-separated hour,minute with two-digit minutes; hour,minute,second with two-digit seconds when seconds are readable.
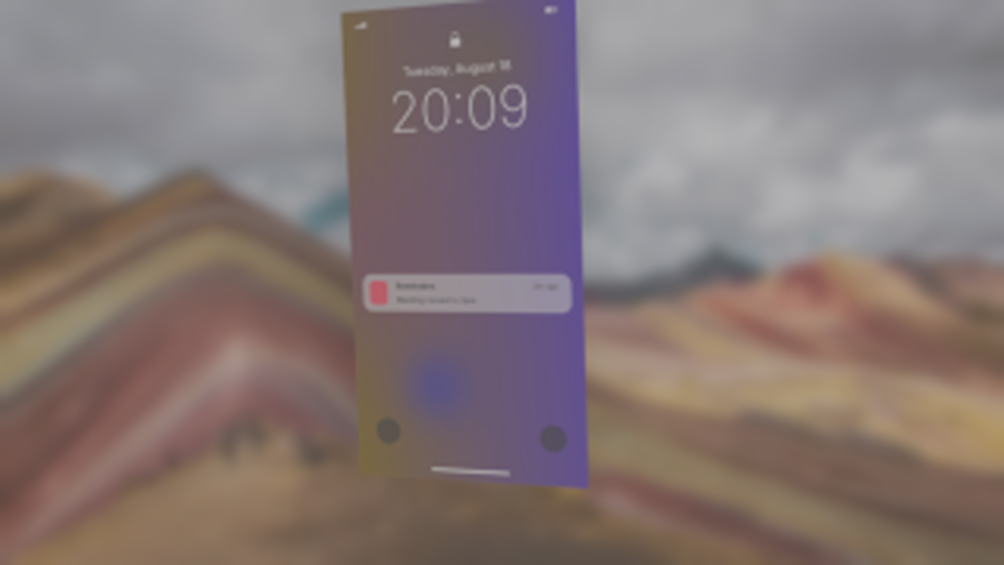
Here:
20,09
